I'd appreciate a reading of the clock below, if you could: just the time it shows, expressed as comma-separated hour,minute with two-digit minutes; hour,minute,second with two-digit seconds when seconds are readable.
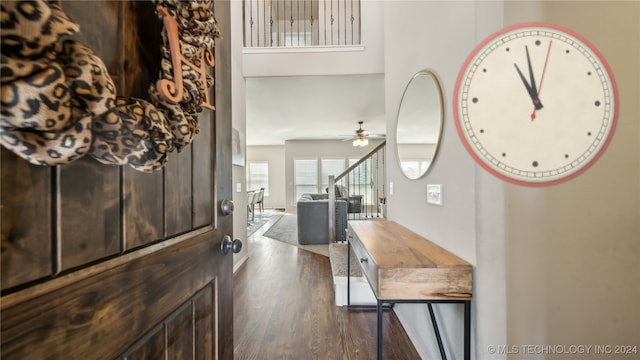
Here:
10,58,02
